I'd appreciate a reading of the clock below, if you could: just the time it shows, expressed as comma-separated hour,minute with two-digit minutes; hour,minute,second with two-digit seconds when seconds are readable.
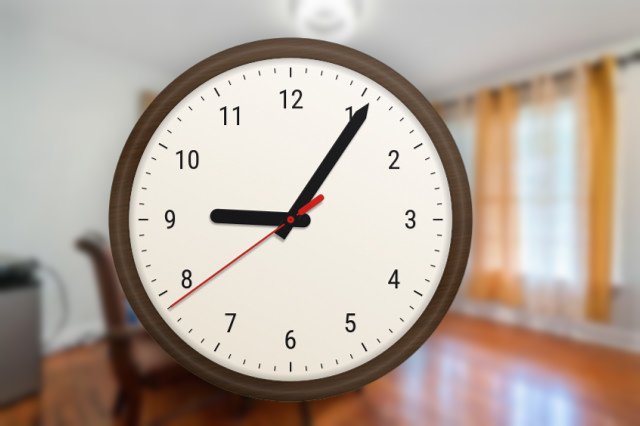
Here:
9,05,39
